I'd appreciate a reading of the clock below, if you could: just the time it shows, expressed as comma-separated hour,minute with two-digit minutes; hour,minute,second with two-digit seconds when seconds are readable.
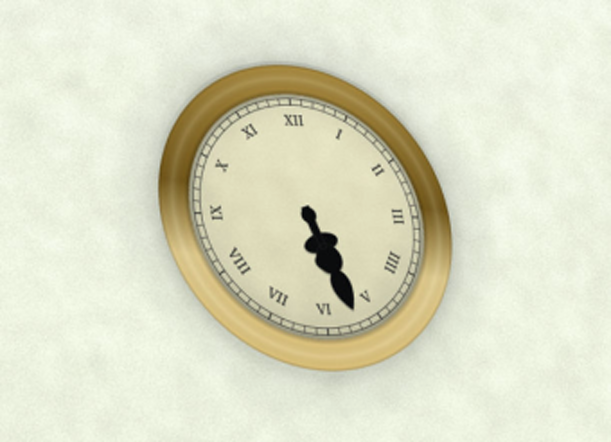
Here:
5,27
